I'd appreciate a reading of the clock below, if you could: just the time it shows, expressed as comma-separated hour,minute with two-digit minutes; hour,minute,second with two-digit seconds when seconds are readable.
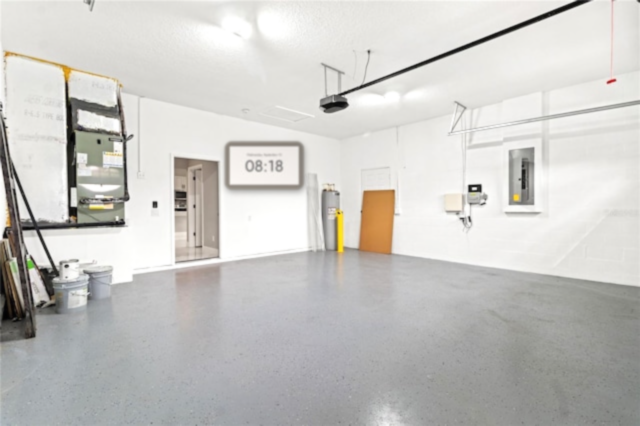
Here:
8,18
